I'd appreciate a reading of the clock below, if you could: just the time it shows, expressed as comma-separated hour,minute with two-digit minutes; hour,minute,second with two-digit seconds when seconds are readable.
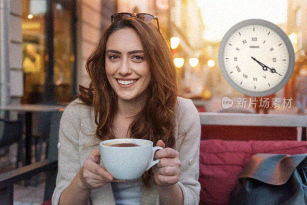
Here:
4,20
